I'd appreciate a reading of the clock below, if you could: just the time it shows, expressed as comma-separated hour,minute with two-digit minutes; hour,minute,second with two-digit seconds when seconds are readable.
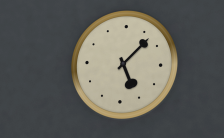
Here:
5,07
